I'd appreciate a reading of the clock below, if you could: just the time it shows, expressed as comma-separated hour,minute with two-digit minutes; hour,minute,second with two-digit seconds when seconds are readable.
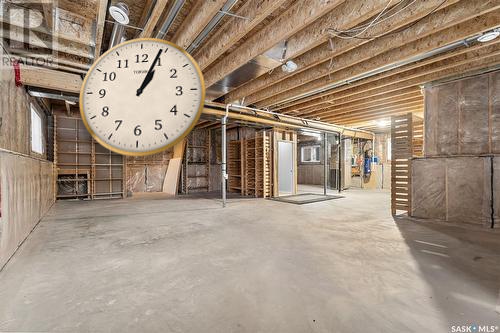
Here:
1,04
